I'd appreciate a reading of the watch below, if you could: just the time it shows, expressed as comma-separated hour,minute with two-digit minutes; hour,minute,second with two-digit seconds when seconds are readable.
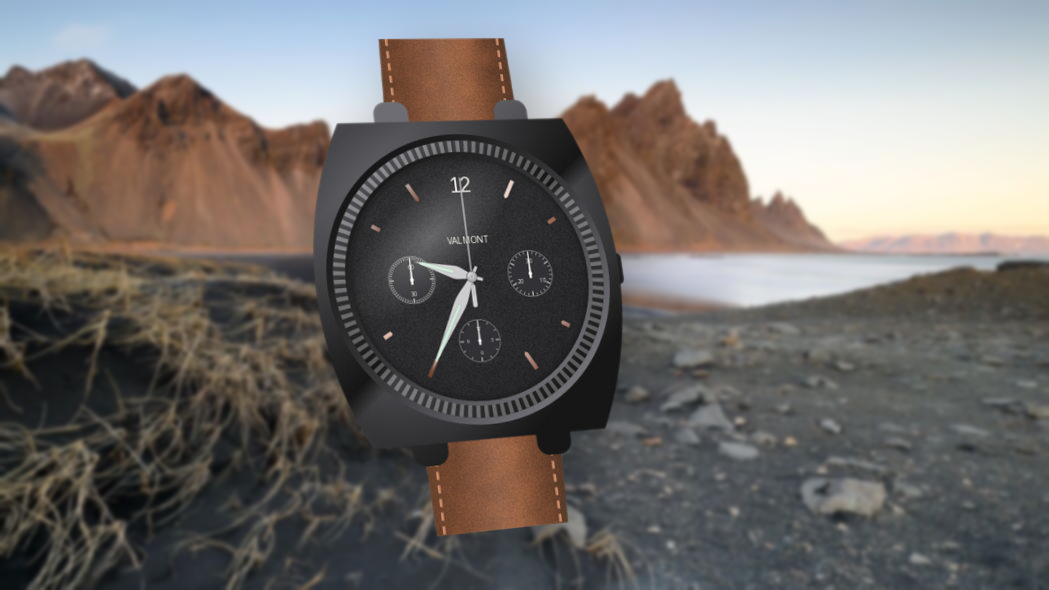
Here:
9,35
